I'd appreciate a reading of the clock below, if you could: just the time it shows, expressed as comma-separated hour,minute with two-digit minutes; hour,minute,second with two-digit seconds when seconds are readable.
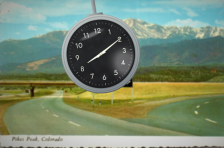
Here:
8,10
